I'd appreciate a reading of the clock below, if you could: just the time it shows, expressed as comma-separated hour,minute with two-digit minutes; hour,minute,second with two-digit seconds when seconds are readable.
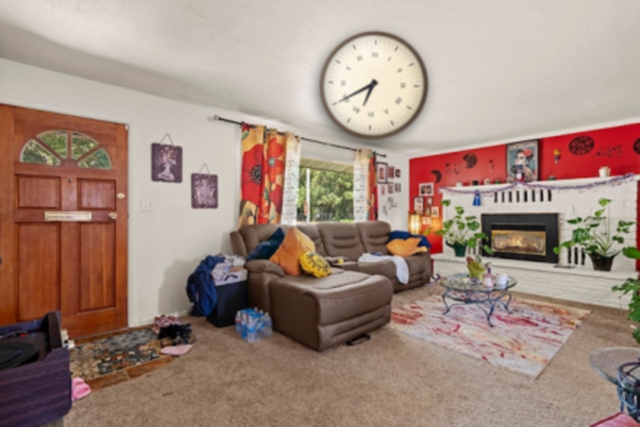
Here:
6,40
